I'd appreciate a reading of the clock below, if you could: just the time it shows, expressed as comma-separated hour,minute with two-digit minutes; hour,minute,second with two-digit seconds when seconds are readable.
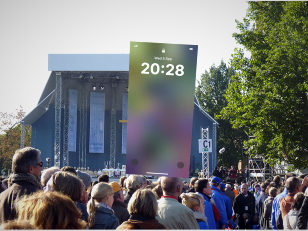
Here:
20,28
